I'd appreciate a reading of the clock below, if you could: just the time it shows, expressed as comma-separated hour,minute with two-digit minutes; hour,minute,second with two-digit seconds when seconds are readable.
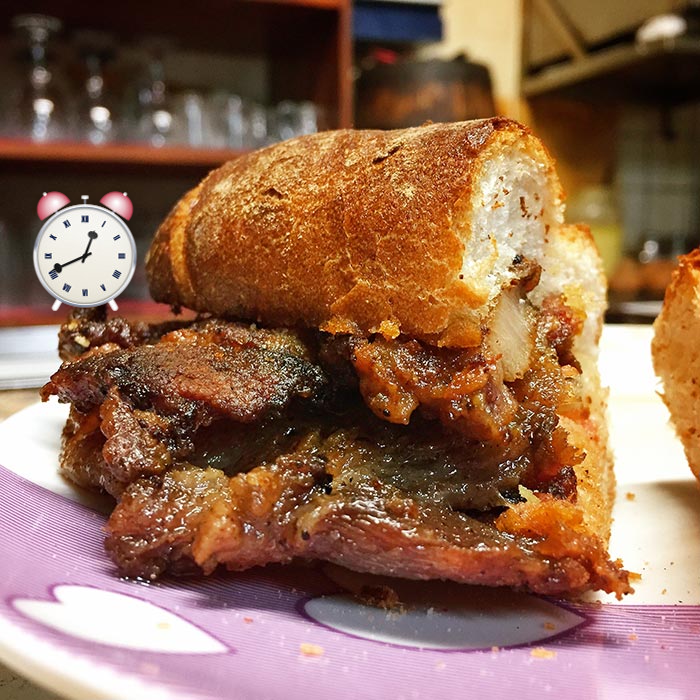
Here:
12,41
